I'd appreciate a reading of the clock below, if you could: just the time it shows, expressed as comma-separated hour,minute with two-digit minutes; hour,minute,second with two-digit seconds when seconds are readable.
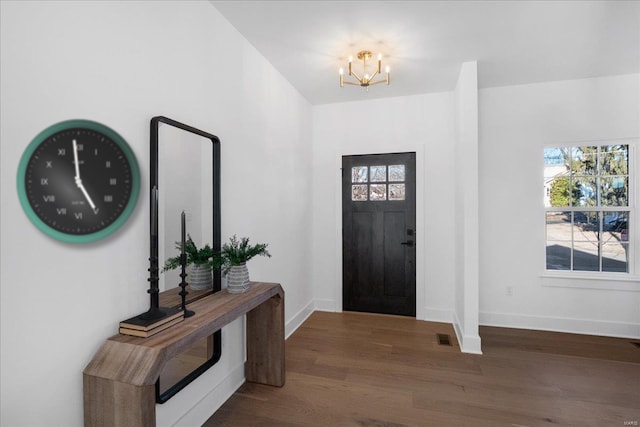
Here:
4,59
